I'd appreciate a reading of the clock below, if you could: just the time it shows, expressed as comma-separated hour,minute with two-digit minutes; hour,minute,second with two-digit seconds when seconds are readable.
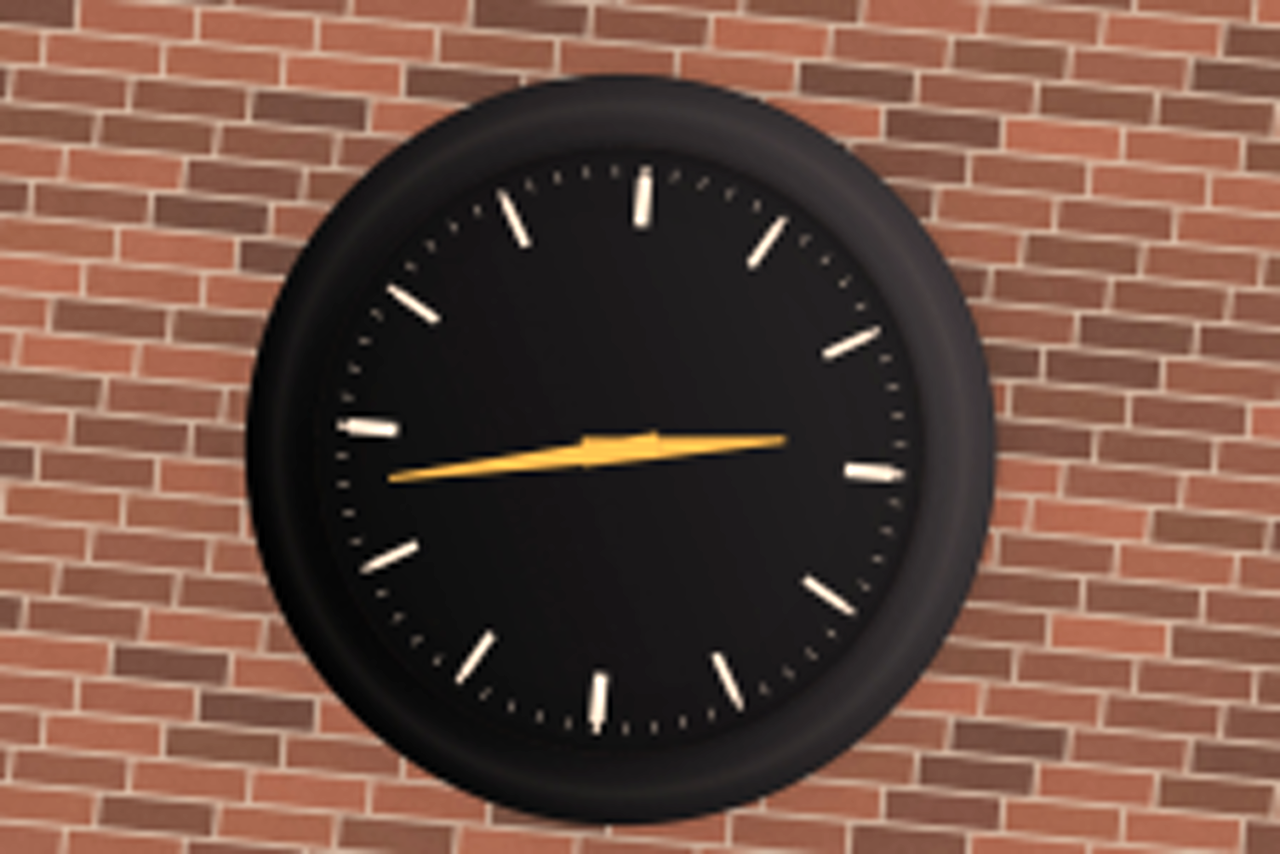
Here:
2,43
